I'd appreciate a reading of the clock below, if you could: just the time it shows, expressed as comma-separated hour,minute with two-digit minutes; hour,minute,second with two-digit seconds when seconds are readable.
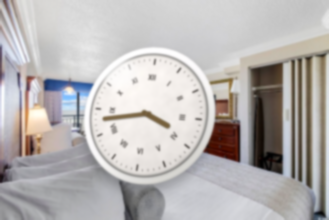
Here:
3,43
